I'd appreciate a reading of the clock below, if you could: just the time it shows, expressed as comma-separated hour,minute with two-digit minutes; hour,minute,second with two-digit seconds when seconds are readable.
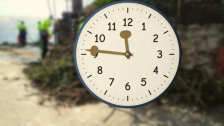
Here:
11,46
